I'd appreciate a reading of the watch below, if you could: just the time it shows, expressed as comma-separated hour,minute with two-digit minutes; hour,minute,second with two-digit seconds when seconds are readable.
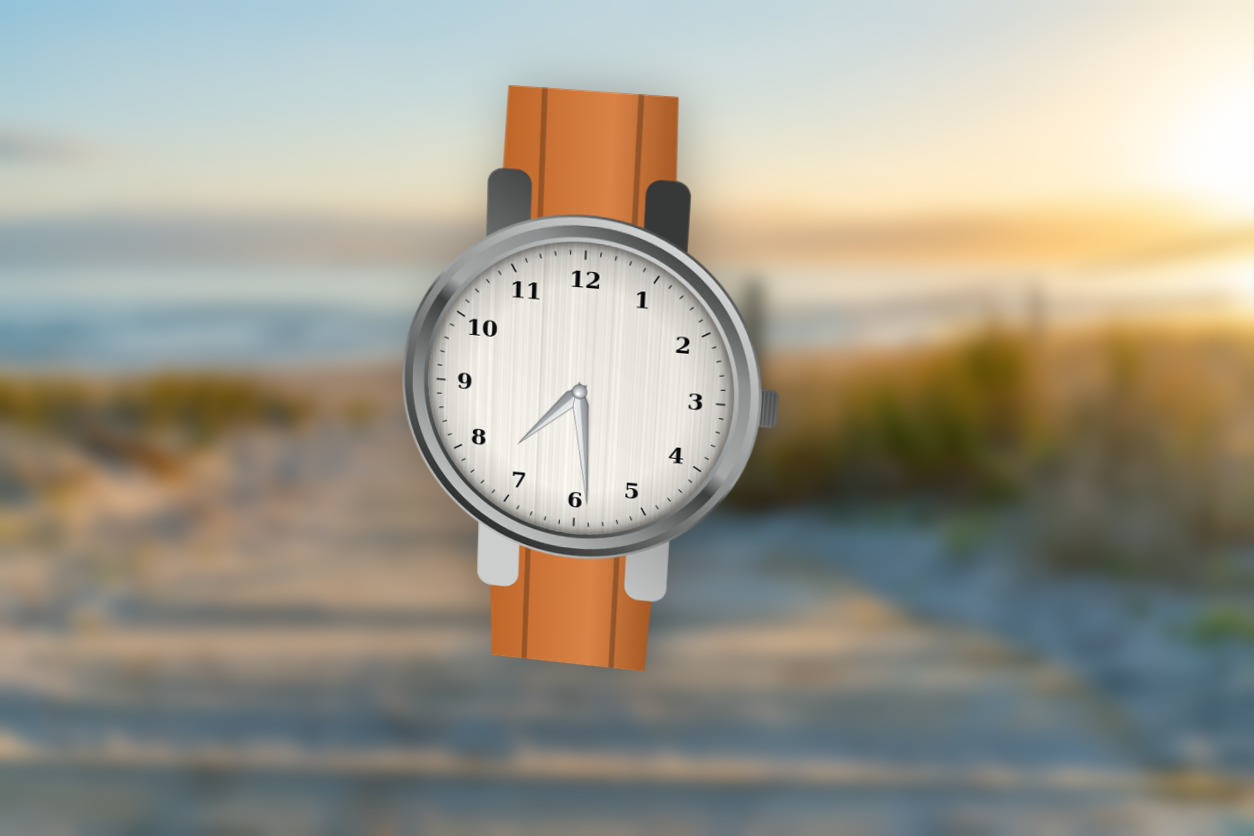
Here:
7,29
